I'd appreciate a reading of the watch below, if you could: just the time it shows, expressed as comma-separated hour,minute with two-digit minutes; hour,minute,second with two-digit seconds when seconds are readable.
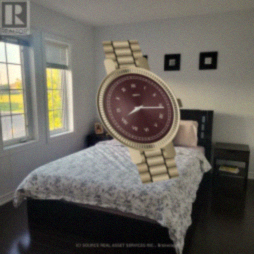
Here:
8,16
